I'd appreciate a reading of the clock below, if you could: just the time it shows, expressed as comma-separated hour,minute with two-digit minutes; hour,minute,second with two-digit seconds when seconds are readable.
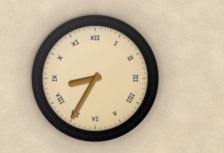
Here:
8,35
